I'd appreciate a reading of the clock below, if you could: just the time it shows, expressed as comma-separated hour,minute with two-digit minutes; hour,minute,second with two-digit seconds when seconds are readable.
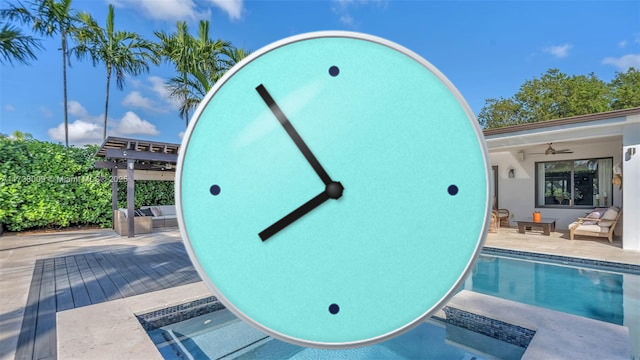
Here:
7,54
